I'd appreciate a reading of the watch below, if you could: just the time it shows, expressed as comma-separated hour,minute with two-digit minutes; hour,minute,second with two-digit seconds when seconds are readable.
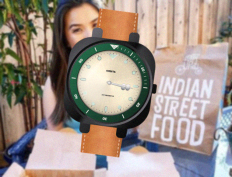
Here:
3,16
